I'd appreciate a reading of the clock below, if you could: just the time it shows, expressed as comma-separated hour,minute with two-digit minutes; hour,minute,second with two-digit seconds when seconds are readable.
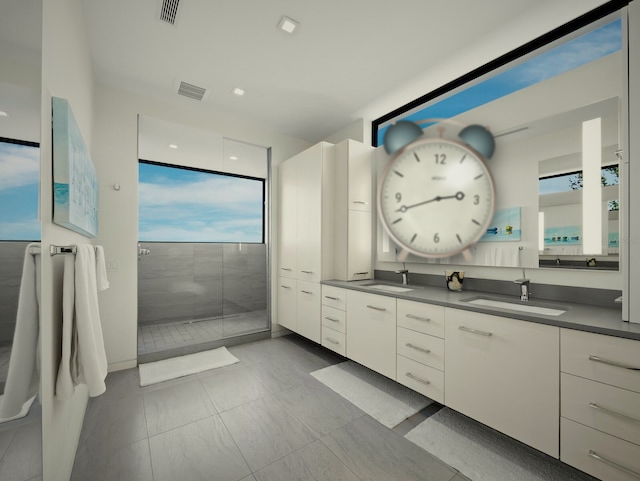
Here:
2,42
